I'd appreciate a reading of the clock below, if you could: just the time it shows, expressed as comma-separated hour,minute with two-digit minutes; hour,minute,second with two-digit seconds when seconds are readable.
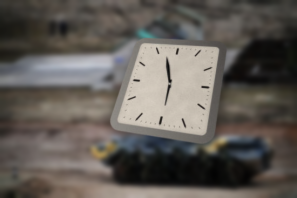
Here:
5,57
